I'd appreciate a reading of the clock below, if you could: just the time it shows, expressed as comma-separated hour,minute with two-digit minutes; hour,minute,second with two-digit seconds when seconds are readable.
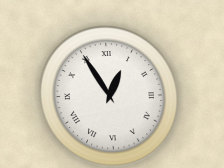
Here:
12,55
